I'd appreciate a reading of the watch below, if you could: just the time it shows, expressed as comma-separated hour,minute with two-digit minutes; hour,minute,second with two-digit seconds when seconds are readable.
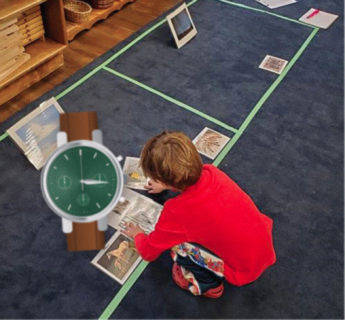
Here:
3,16
